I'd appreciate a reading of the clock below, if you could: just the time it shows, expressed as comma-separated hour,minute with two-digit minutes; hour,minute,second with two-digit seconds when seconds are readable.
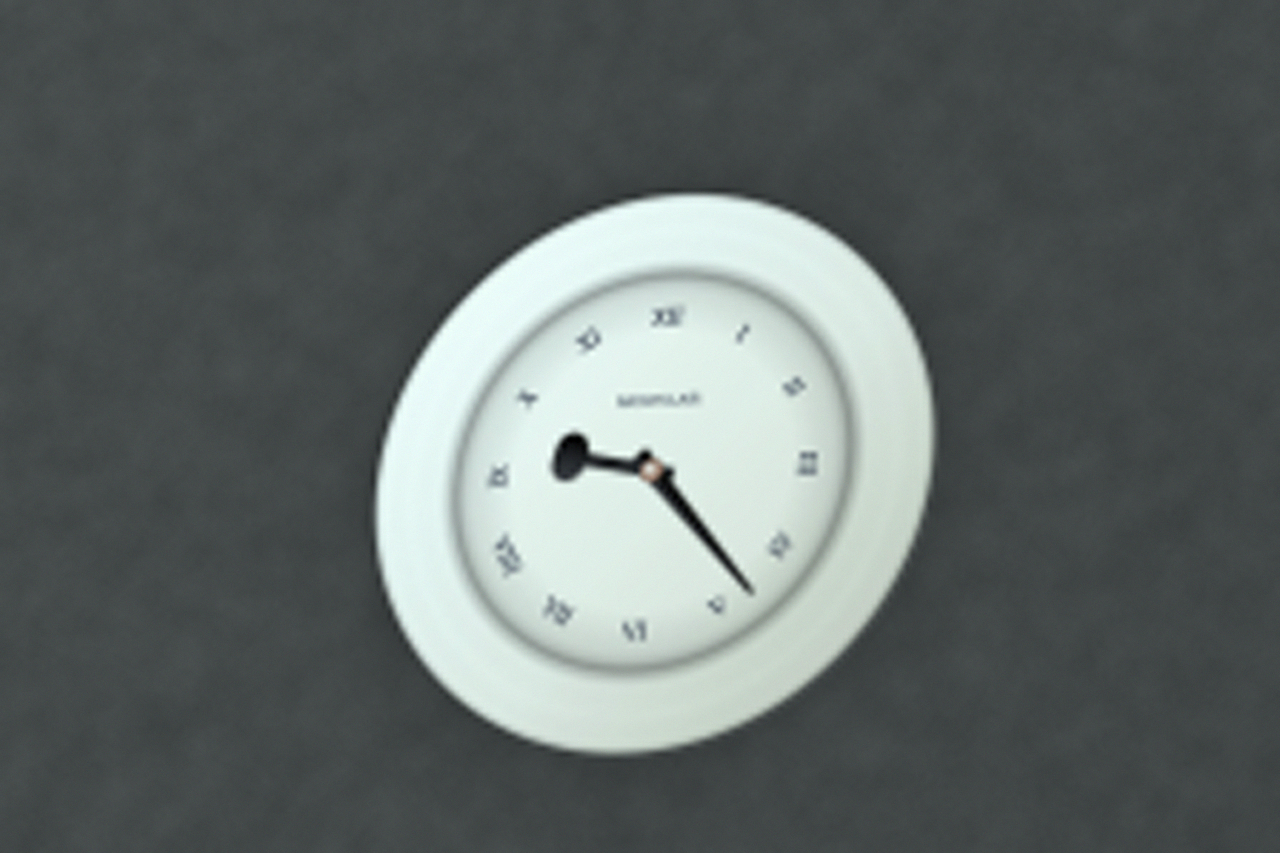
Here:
9,23
